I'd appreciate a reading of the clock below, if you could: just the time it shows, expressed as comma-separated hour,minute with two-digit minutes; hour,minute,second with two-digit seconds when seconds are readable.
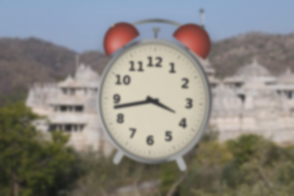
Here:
3,43
